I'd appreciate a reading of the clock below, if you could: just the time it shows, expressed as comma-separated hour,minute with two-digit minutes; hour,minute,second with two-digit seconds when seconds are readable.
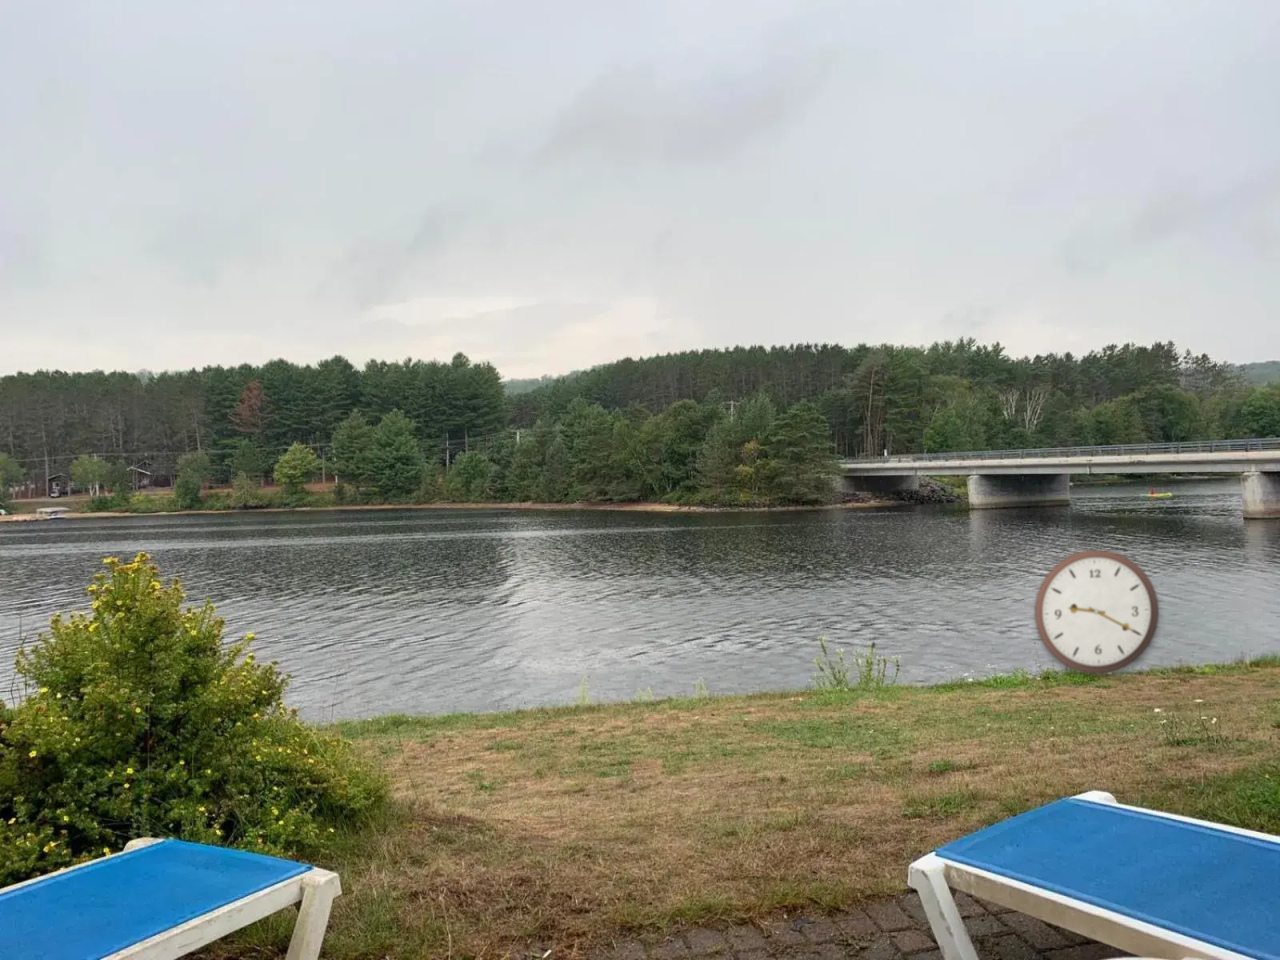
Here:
9,20
